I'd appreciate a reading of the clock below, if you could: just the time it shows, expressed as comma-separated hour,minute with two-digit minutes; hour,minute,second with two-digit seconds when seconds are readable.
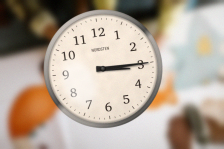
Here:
3,15
